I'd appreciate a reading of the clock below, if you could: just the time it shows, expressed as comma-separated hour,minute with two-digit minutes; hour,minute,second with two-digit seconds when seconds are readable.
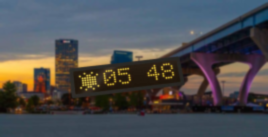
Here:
5,48
